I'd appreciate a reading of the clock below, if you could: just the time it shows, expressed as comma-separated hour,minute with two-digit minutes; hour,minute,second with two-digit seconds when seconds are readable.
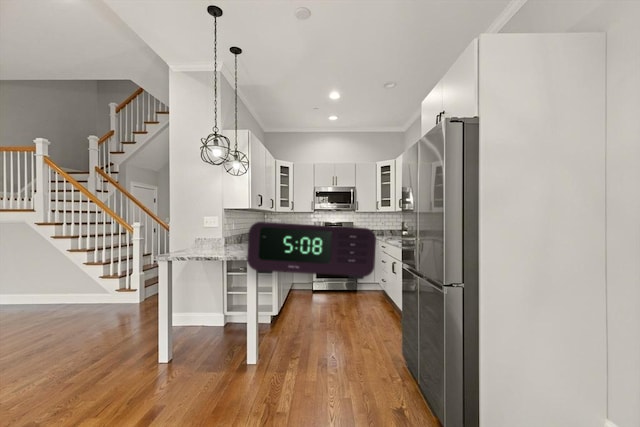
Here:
5,08
